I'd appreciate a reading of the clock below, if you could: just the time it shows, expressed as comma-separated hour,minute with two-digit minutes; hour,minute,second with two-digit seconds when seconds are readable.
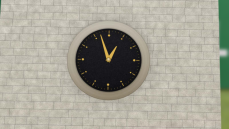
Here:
12,57
